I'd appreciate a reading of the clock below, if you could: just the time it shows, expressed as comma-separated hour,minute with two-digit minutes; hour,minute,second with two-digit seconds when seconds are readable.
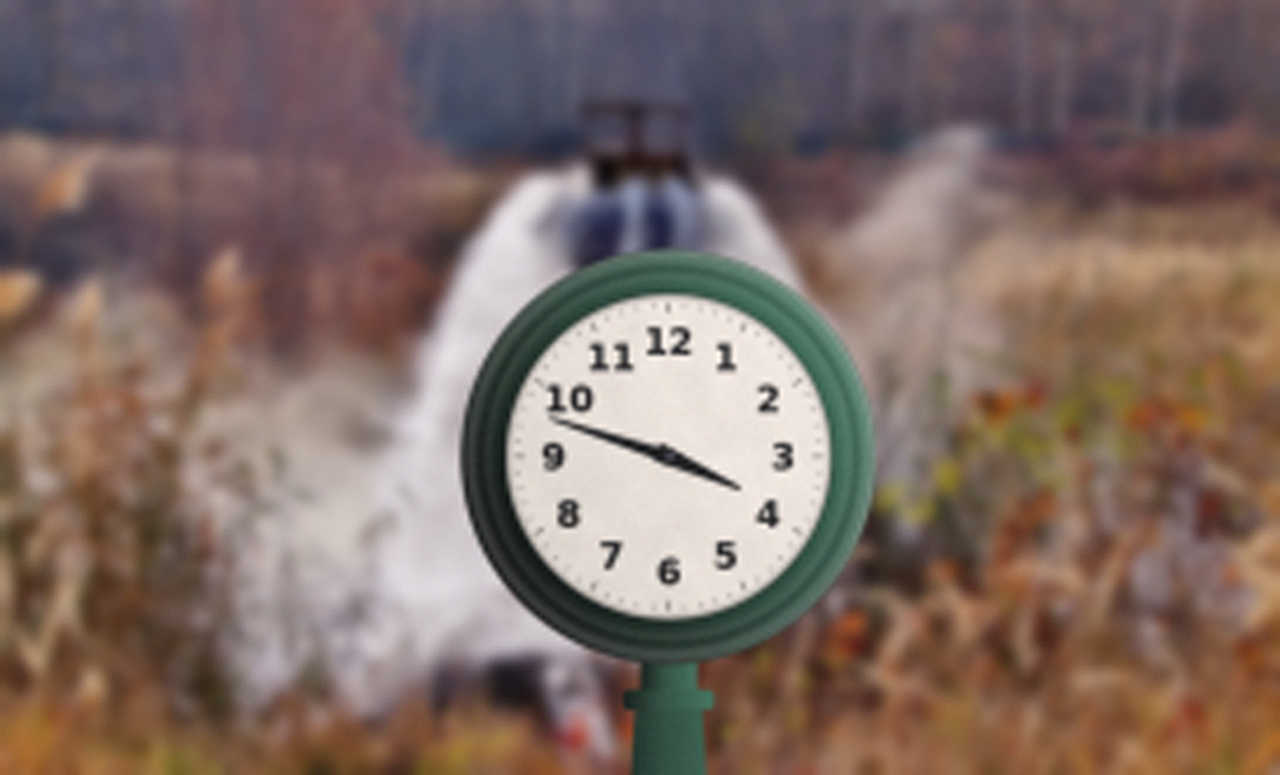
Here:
3,48
